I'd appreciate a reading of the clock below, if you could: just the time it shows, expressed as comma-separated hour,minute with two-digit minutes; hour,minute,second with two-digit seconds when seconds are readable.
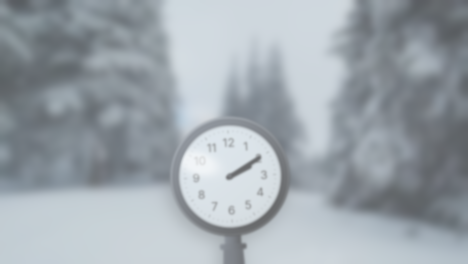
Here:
2,10
